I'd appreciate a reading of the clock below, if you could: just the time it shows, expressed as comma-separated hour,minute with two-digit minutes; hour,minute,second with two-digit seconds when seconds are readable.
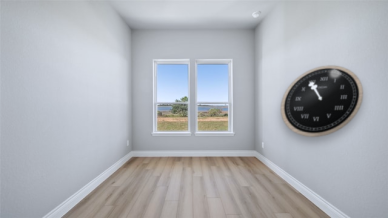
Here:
10,54
